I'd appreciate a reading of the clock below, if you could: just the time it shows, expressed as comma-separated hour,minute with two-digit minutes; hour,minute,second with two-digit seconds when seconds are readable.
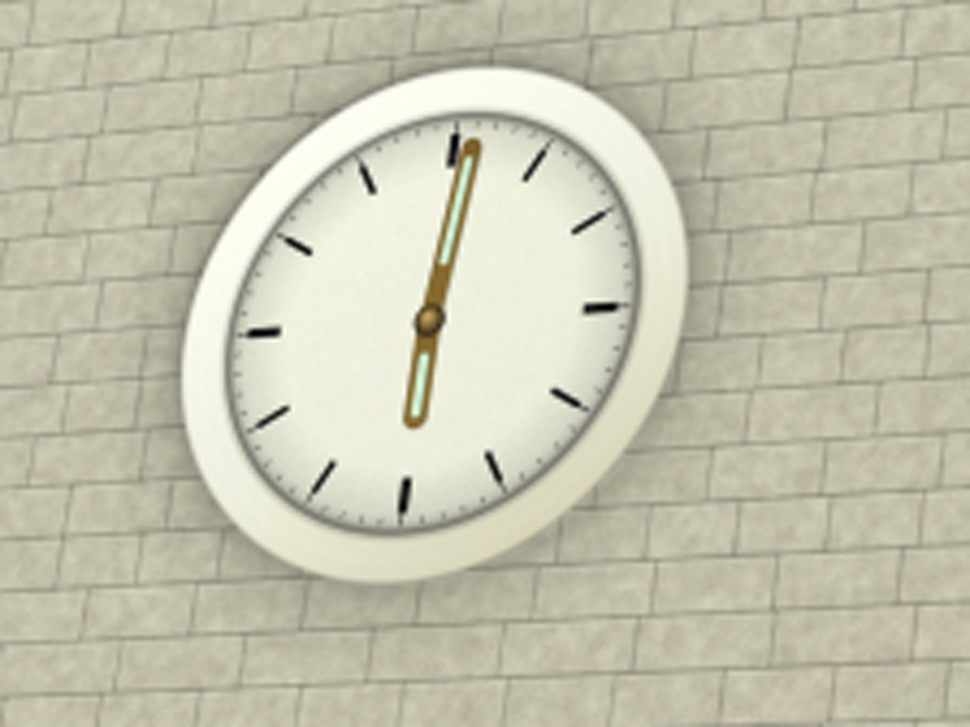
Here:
6,01
